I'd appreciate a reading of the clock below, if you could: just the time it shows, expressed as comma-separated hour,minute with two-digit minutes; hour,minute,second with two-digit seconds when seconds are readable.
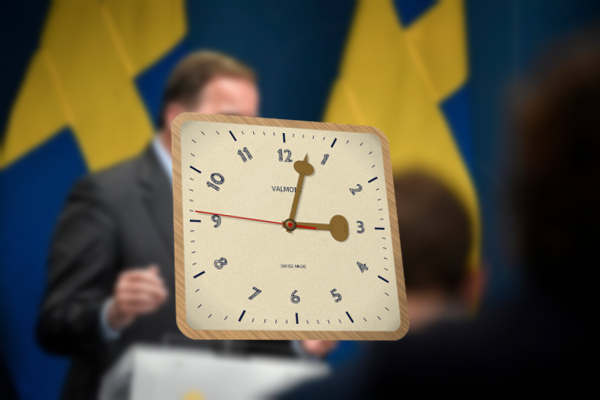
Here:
3,02,46
